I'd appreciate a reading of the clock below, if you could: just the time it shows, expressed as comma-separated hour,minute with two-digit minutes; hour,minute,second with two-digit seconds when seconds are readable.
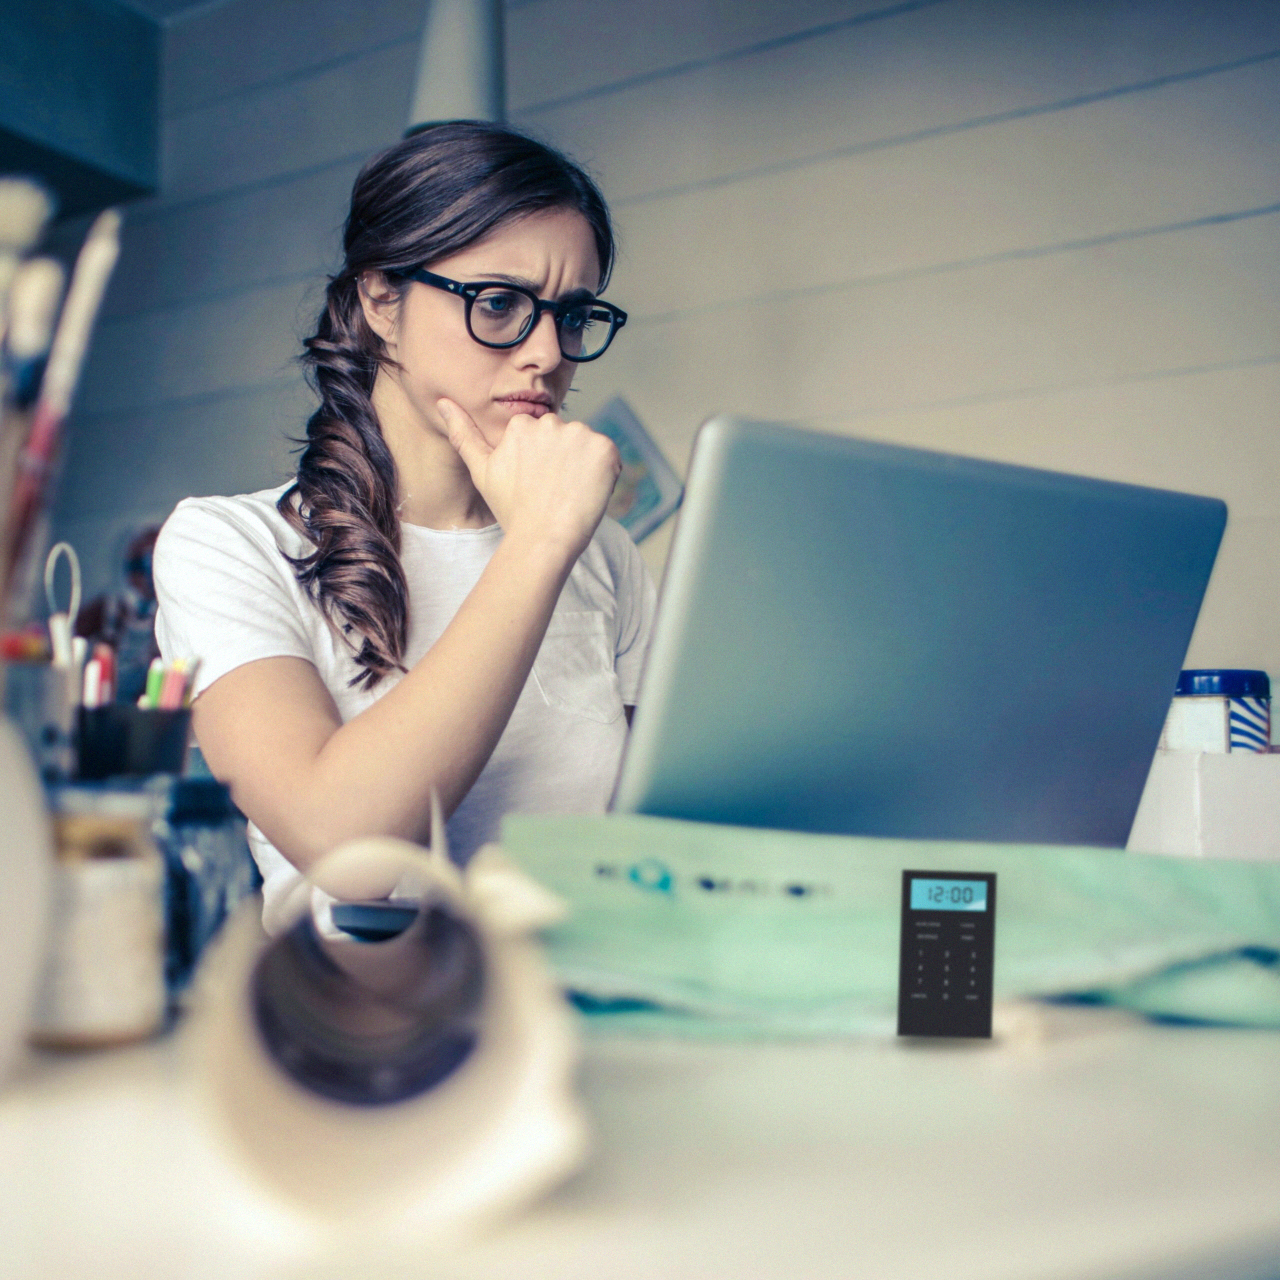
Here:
12,00
